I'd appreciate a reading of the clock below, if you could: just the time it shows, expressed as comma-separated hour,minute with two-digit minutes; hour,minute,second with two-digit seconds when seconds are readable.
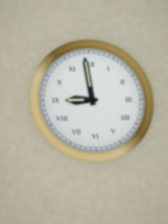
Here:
8,59
